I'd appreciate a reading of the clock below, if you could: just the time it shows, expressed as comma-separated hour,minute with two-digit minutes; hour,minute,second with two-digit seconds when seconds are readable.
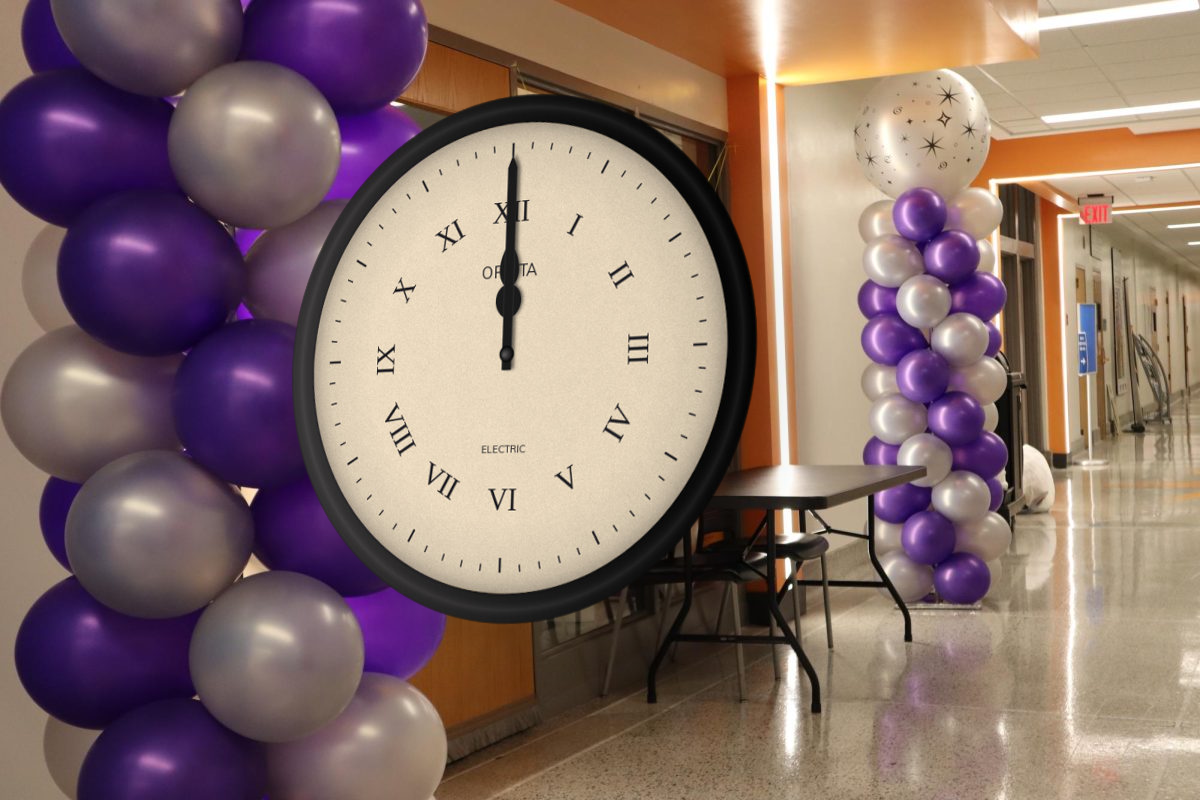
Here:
12,00
